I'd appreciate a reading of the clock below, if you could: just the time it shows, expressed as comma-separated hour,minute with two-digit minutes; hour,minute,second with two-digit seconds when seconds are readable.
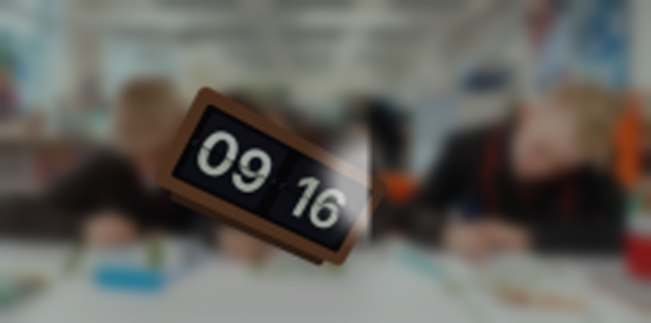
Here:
9,16
